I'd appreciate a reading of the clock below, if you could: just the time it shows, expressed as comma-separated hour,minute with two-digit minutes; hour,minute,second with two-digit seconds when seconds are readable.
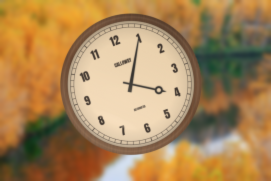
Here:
4,05
